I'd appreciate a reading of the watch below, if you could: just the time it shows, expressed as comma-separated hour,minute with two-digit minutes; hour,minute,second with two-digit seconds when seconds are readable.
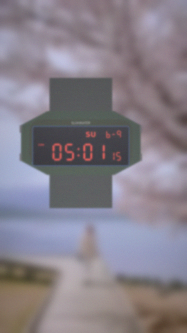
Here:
5,01
